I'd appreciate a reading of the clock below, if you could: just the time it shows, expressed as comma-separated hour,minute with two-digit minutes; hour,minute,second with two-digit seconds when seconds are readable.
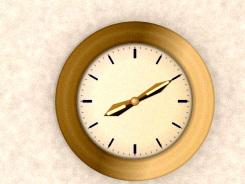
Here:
8,10
